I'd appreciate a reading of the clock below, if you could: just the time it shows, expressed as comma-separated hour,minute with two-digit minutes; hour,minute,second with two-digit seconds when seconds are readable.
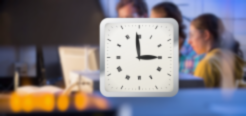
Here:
2,59
